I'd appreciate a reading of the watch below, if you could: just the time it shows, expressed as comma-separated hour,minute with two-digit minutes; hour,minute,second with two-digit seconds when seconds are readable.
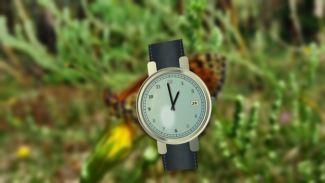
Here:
12,59
